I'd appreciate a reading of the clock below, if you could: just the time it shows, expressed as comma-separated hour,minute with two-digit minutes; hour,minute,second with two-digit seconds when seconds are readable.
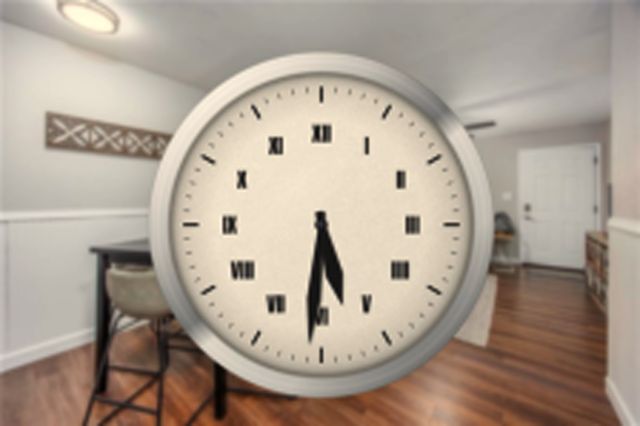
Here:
5,31
